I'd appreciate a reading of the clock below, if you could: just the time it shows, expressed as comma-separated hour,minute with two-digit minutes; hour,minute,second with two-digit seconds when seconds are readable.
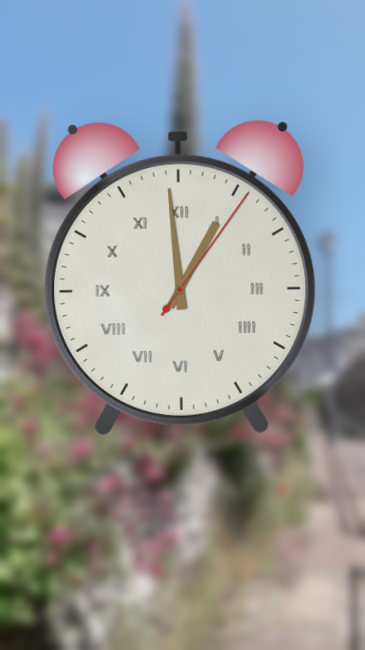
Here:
12,59,06
